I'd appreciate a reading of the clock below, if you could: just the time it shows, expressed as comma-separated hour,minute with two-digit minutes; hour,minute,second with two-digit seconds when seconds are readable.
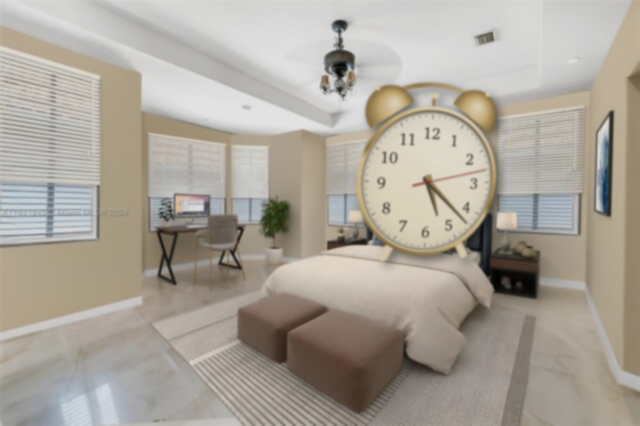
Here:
5,22,13
